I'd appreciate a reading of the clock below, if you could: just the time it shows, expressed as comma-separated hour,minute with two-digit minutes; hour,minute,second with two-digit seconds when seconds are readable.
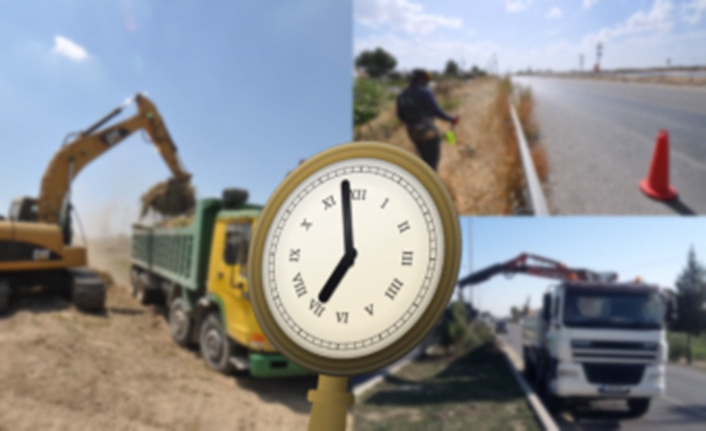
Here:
6,58
